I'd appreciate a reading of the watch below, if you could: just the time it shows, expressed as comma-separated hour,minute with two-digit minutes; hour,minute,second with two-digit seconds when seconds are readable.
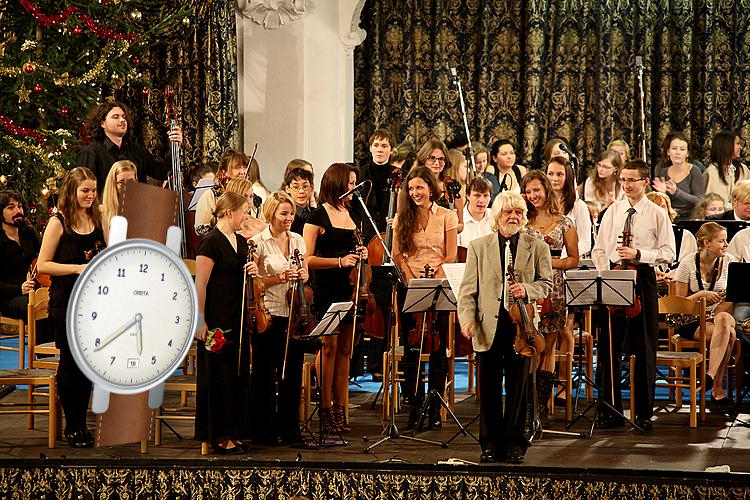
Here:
5,39
